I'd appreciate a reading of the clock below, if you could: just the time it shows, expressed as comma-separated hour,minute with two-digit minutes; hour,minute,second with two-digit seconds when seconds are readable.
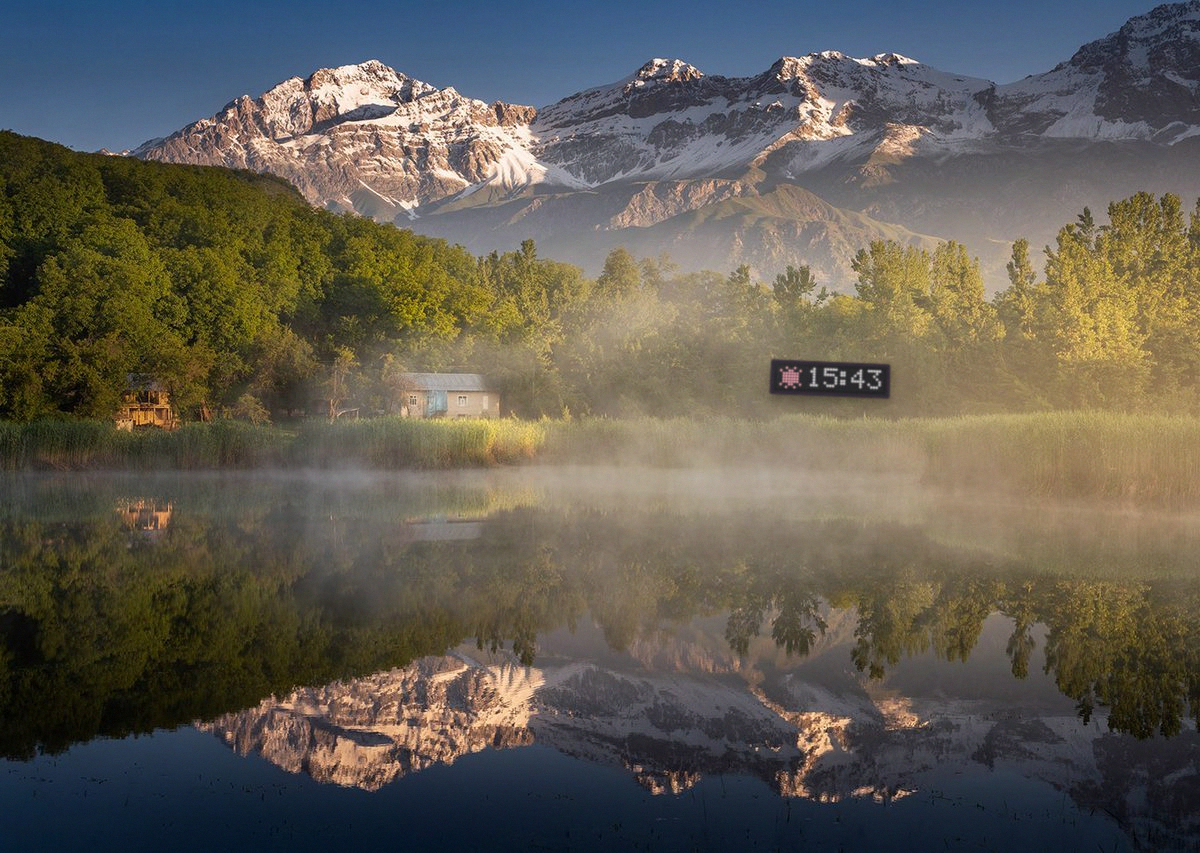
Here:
15,43
